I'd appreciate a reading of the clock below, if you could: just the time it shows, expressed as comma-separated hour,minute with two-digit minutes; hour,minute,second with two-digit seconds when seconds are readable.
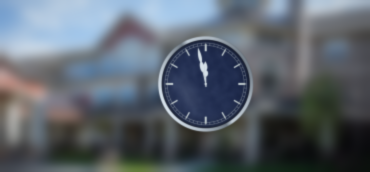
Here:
11,58
